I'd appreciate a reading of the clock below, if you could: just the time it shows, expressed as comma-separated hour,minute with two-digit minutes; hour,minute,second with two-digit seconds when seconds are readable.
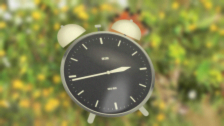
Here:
2,44
